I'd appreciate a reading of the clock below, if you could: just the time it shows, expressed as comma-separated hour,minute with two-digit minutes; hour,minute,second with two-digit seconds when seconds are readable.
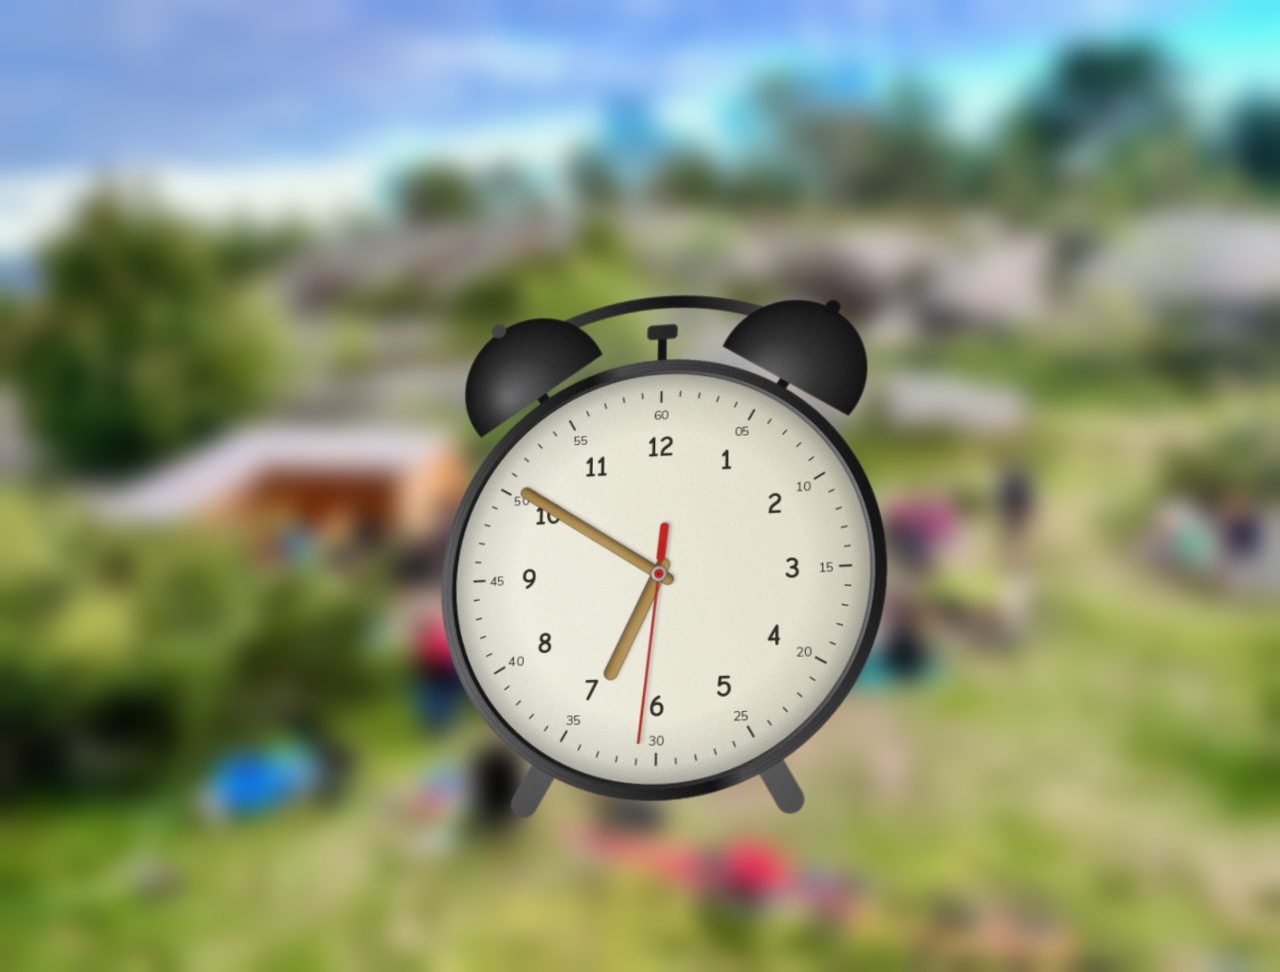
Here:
6,50,31
